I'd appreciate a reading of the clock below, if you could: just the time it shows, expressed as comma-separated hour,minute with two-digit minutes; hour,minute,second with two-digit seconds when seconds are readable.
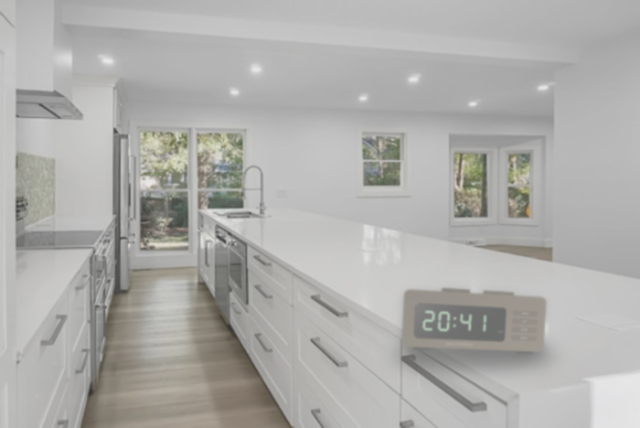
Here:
20,41
